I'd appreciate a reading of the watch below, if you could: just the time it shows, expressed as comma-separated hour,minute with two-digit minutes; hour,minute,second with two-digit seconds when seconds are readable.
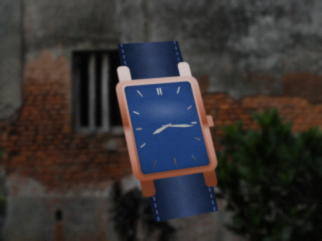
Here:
8,16
